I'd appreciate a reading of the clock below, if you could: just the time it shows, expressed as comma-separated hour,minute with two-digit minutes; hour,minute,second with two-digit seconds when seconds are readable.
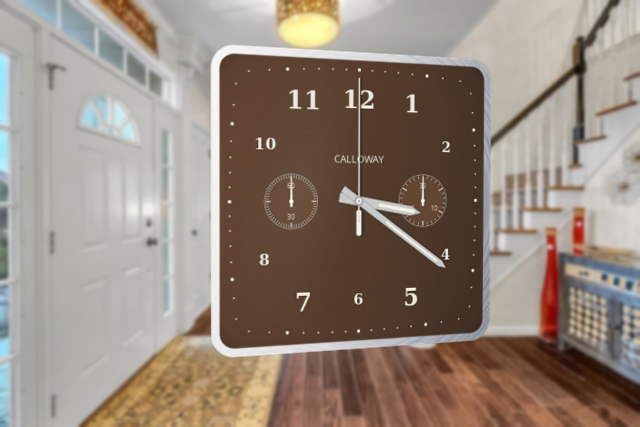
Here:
3,21
